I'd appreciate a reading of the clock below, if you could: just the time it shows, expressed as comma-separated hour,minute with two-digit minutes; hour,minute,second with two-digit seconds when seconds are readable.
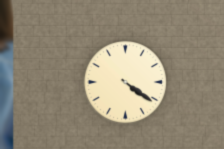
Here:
4,21
